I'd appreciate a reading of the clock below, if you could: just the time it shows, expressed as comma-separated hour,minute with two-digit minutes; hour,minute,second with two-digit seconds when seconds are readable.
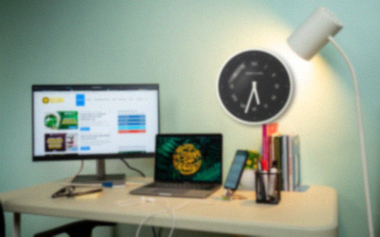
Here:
5,33
